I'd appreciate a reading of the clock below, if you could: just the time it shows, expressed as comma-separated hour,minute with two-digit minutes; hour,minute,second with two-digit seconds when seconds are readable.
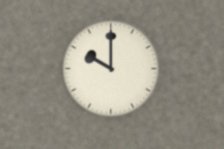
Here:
10,00
